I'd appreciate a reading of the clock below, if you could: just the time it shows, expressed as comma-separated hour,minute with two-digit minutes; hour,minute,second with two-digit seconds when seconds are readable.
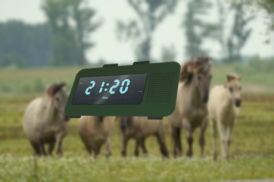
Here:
21,20
